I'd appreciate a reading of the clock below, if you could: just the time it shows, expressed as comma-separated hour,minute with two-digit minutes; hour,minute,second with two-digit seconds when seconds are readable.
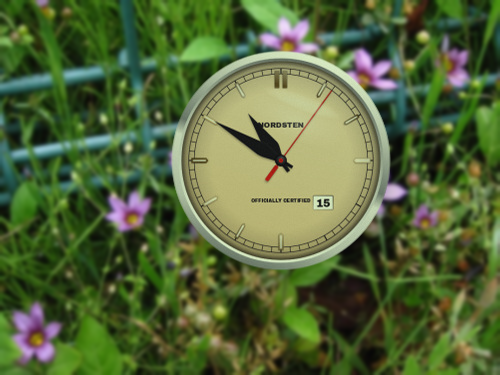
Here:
10,50,06
